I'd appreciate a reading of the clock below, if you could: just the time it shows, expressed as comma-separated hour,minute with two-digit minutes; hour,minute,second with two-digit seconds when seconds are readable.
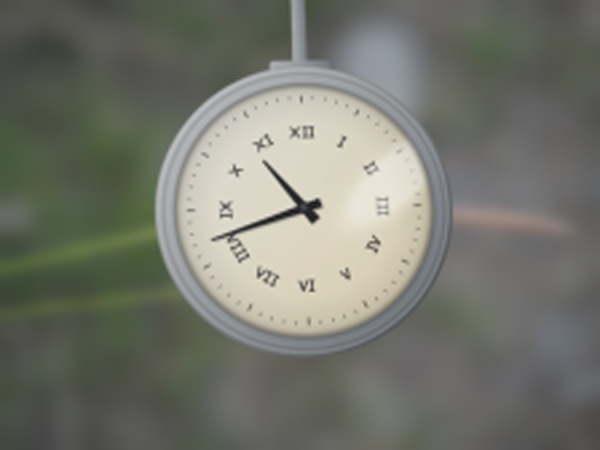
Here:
10,42
